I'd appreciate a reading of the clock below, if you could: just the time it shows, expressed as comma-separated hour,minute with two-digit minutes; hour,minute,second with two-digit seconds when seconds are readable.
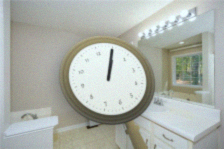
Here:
1,05
